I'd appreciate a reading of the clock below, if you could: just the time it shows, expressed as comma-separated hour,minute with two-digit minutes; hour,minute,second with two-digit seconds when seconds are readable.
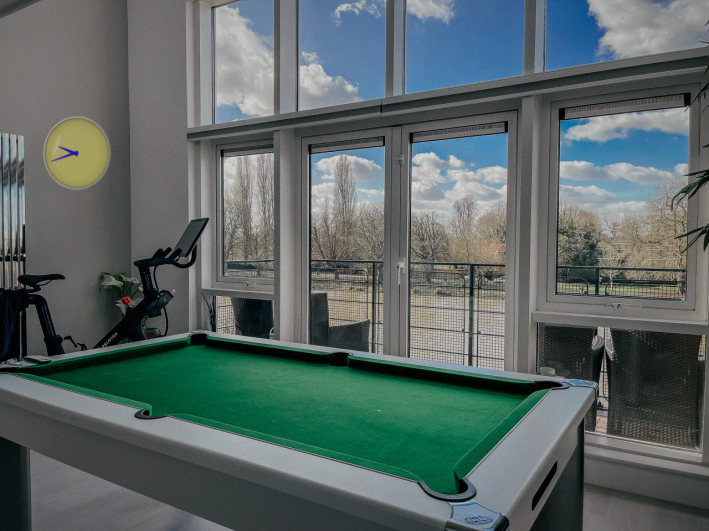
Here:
9,42
